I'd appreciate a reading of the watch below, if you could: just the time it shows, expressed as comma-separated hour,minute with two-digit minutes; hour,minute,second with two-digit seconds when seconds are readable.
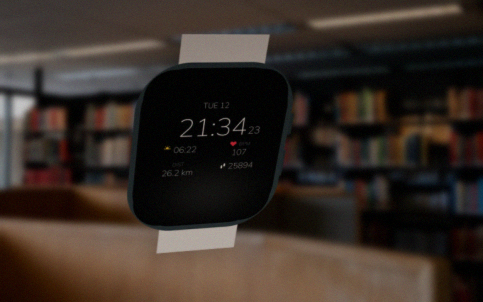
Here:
21,34,23
